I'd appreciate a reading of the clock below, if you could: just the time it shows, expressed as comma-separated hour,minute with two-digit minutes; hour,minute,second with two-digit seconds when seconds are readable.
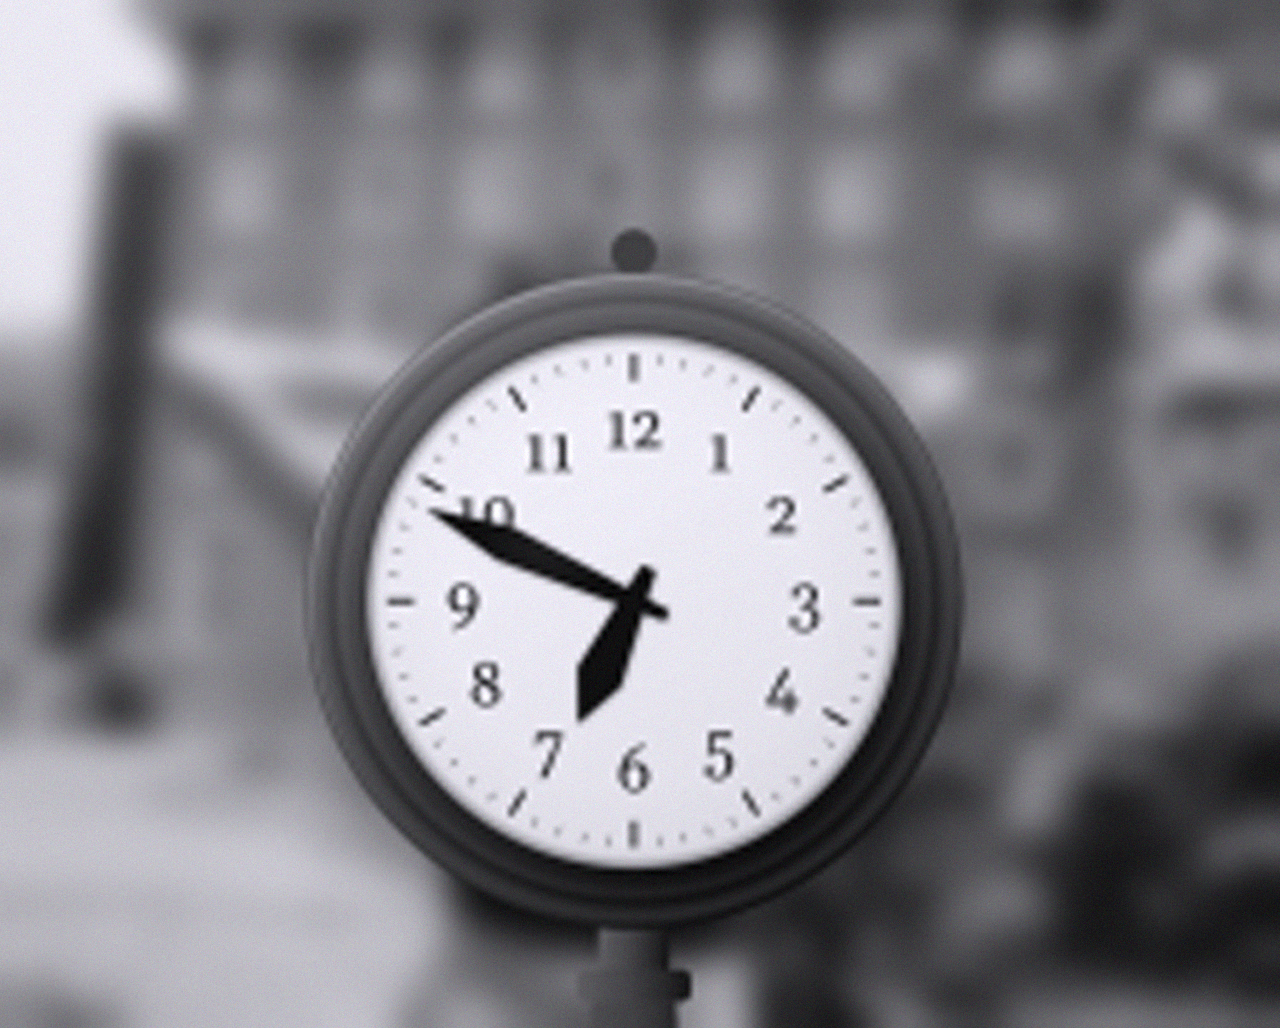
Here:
6,49
